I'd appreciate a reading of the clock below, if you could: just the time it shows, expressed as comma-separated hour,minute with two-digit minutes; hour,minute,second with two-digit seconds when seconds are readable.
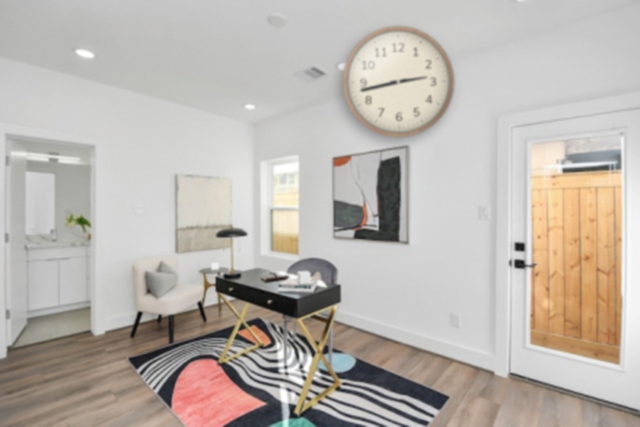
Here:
2,43
